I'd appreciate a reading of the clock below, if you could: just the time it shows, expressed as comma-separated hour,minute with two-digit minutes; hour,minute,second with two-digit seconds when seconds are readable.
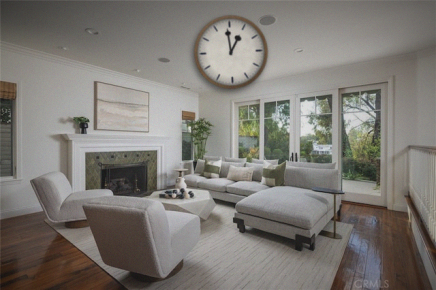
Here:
12,59
